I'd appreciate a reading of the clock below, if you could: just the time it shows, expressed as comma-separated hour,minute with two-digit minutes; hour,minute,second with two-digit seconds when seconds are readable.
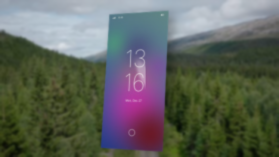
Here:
13,16
